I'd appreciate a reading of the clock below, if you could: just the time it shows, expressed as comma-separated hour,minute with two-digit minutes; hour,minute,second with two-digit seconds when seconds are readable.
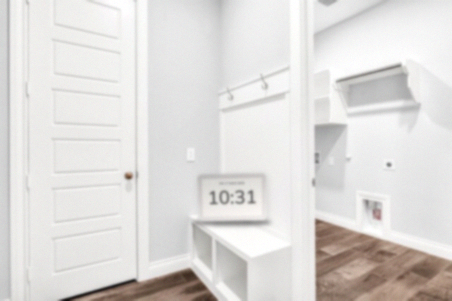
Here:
10,31
